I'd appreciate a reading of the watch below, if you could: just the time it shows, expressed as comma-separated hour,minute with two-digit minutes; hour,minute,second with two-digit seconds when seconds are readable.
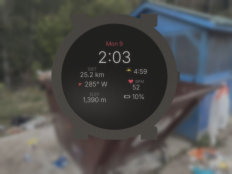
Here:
2,03
